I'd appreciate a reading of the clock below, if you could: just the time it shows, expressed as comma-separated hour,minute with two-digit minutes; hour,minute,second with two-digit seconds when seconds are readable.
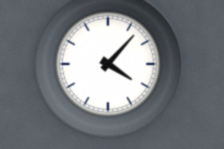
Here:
4,07
